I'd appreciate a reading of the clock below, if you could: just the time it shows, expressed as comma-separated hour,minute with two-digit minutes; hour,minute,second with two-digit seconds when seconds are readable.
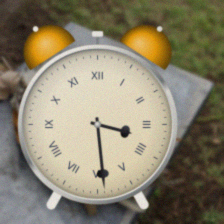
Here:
3,29
